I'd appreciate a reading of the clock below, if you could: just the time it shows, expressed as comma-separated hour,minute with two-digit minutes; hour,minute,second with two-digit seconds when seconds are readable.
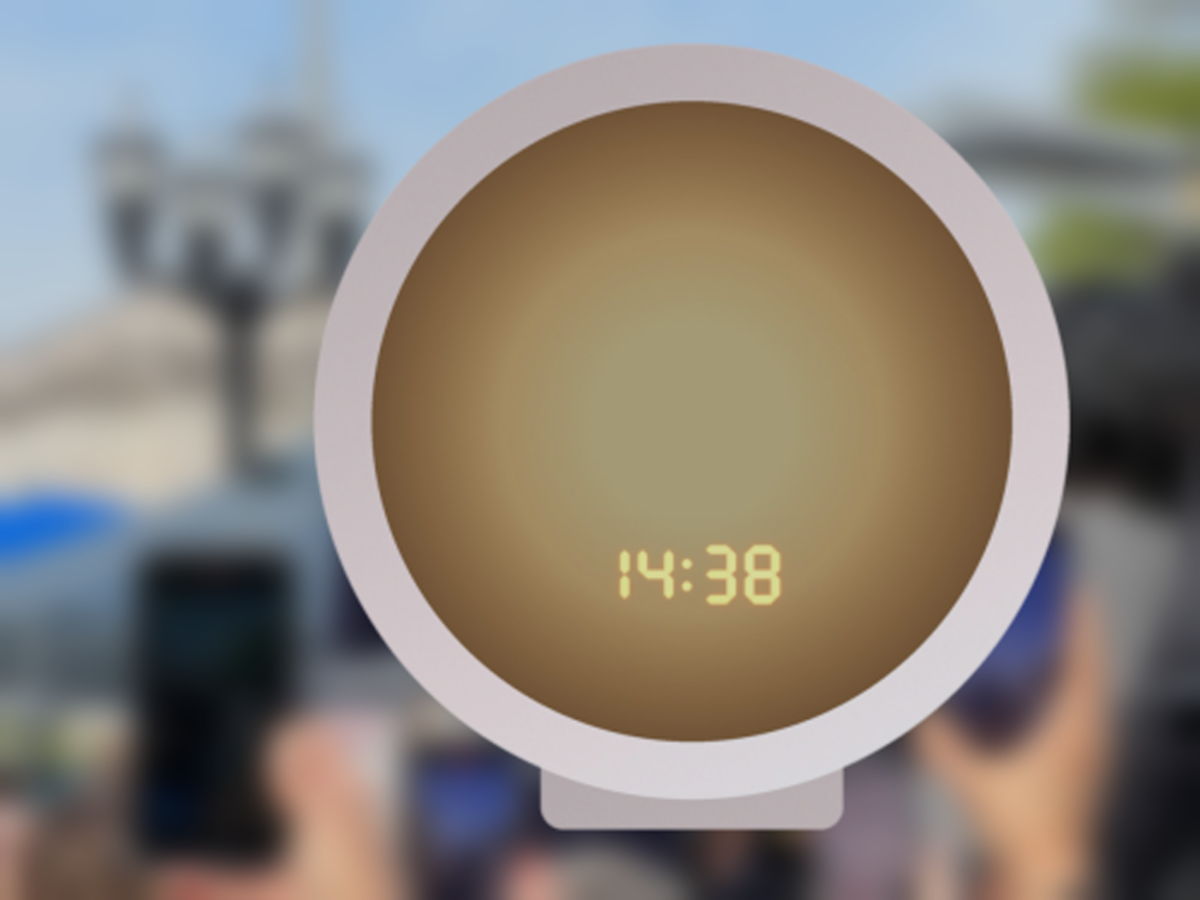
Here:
14,38
